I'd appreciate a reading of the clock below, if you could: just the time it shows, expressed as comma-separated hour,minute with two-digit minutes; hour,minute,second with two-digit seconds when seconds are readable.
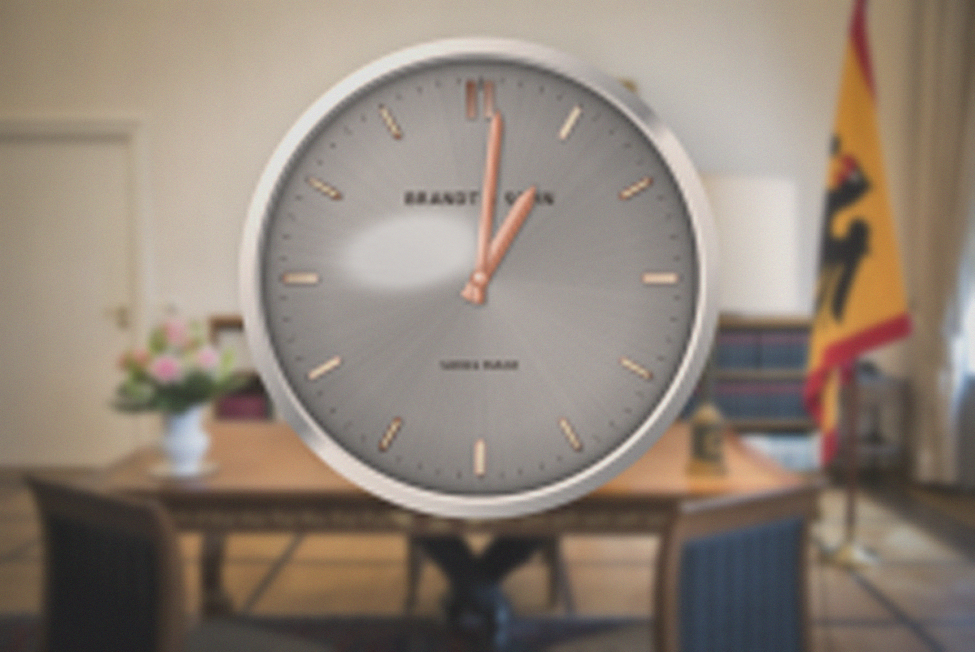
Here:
1,01
